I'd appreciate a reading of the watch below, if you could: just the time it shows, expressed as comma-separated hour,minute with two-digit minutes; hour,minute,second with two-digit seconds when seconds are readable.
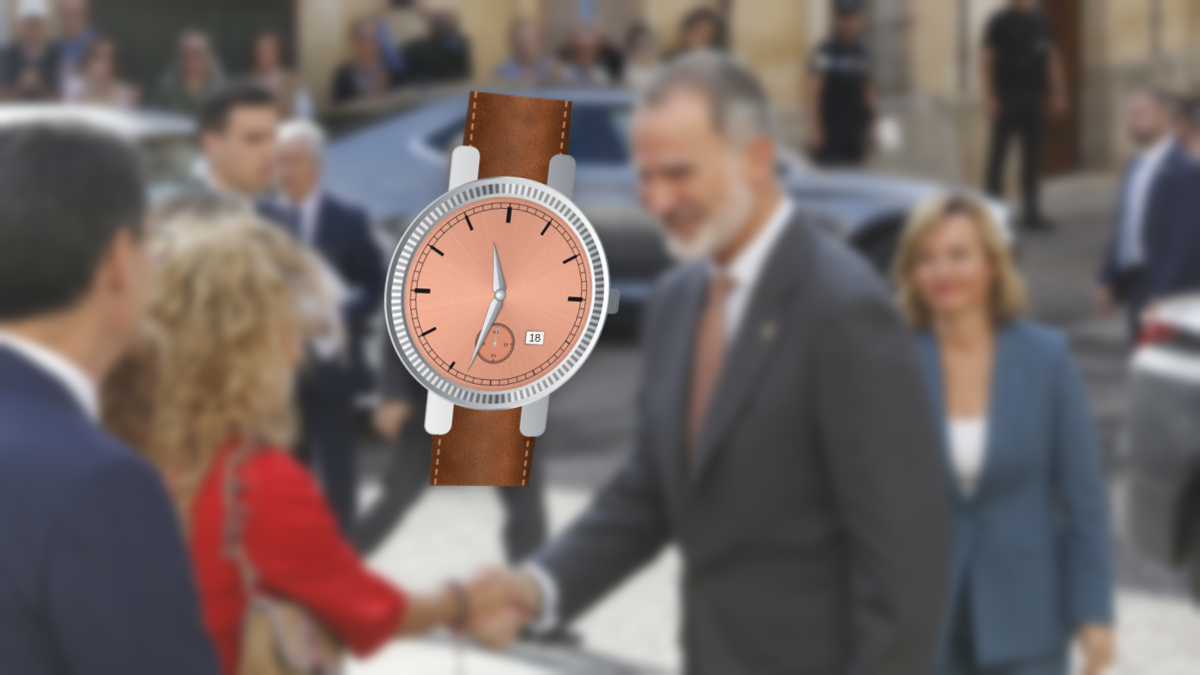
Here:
11,33
